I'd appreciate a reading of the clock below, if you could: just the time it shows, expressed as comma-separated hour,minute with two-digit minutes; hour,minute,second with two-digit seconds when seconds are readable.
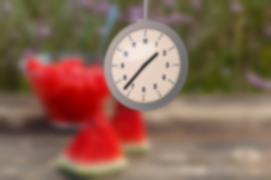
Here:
1,37
